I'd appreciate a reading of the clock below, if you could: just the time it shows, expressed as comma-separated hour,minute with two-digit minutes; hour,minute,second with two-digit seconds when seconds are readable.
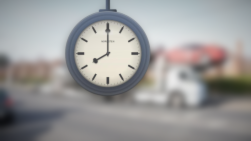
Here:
8,00
